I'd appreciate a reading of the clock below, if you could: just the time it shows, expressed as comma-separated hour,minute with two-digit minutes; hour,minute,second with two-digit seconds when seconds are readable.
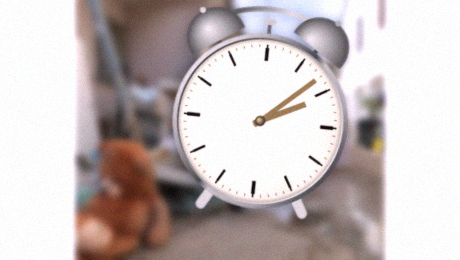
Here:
2,08
